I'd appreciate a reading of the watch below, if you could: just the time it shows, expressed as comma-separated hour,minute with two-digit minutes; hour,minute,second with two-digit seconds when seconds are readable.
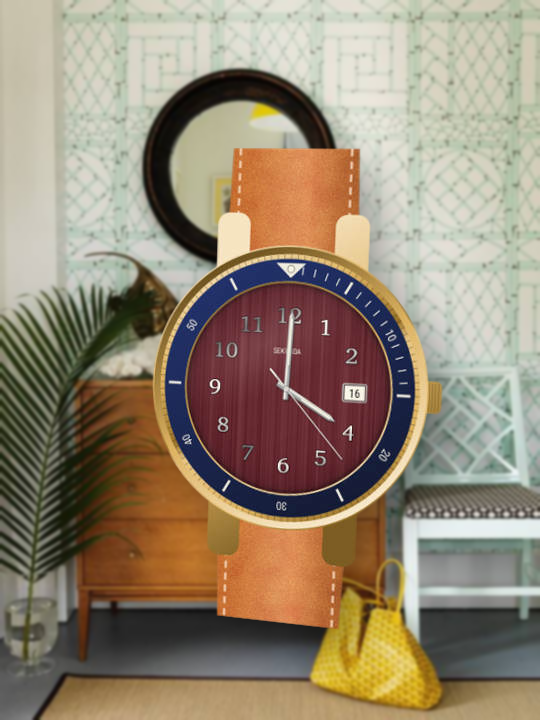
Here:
4,00,23
